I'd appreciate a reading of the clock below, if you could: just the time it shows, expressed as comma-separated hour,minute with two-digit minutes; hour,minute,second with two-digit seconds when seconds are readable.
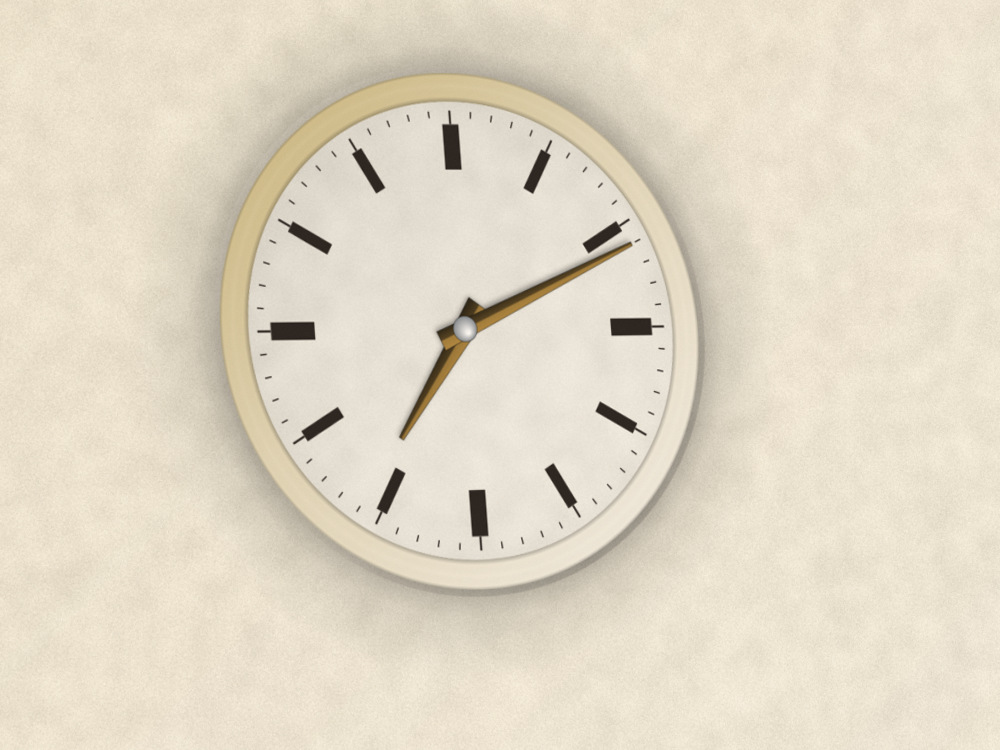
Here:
7,11
